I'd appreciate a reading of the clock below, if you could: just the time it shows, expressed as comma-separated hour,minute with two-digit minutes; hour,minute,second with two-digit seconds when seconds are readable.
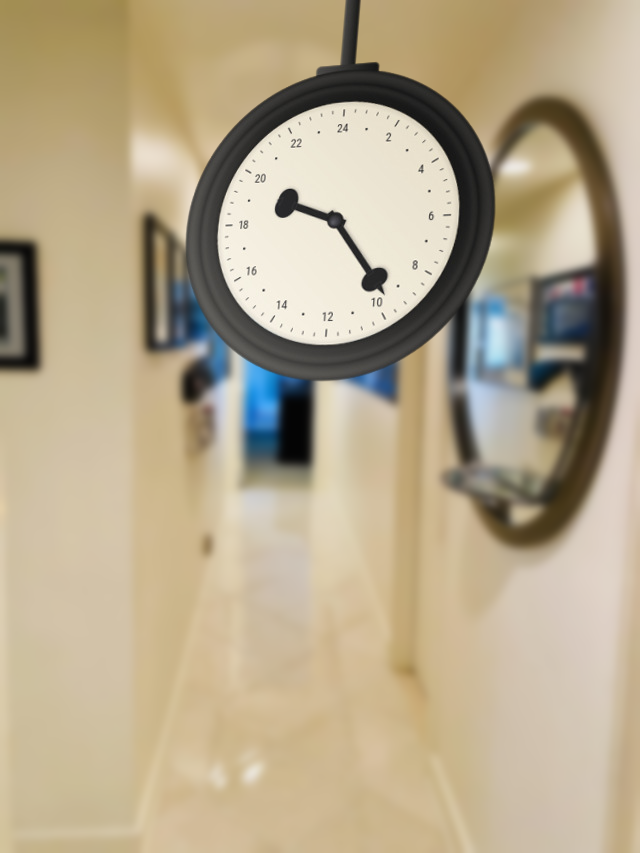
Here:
19,24
